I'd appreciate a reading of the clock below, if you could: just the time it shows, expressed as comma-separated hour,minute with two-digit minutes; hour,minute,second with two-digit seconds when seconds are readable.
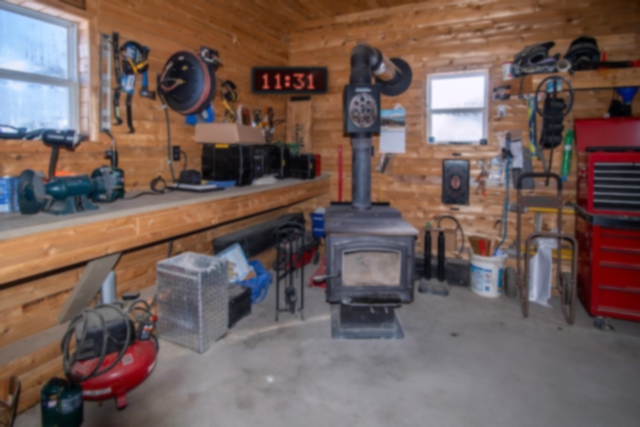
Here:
11,31
